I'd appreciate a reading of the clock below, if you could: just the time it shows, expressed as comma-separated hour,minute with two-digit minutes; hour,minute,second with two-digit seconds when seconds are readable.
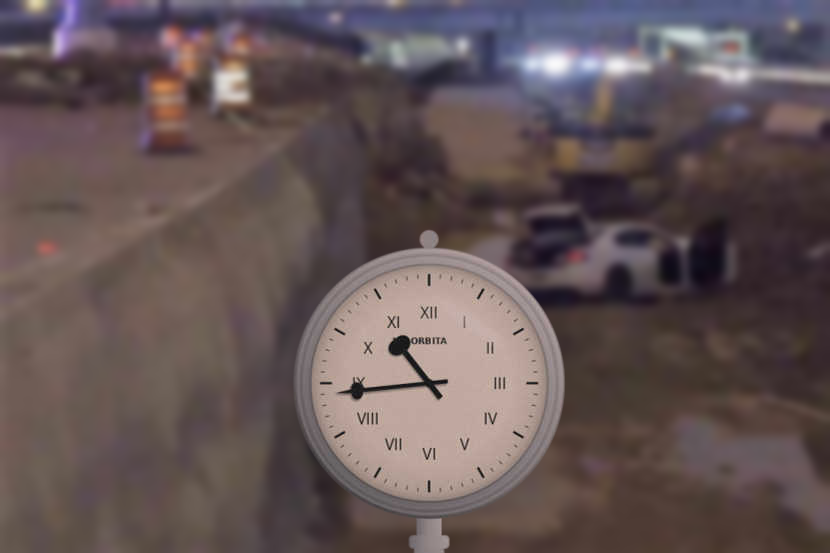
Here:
10,44
